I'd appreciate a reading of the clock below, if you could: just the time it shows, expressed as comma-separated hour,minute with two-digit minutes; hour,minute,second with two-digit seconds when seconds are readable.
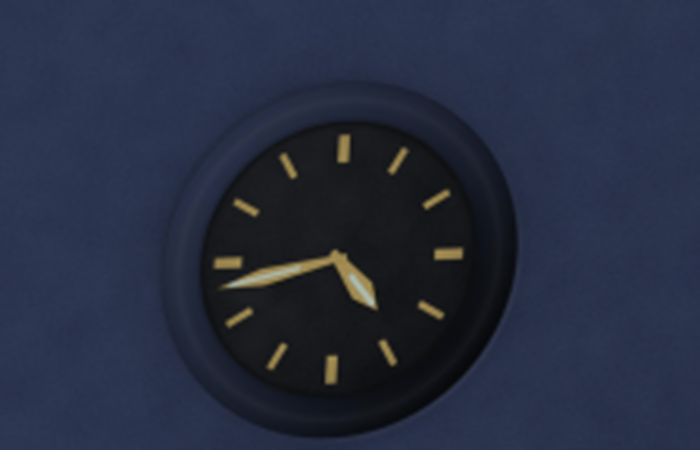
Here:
4,43
